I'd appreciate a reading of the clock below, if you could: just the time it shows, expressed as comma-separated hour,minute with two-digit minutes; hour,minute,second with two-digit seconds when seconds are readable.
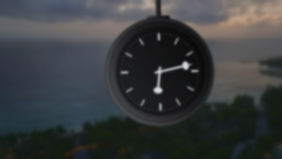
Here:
6,13
